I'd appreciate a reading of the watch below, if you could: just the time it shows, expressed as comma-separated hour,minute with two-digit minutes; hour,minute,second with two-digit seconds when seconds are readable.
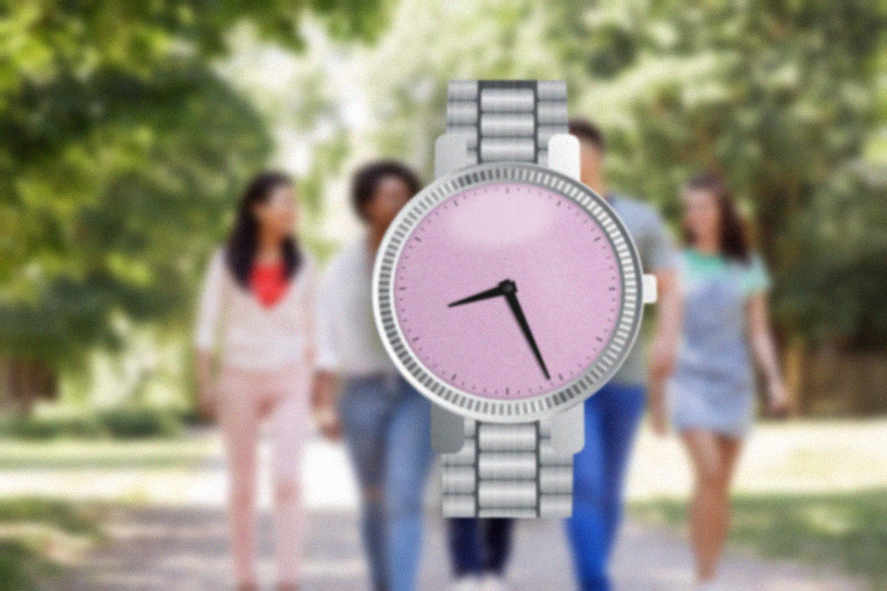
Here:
8,26
